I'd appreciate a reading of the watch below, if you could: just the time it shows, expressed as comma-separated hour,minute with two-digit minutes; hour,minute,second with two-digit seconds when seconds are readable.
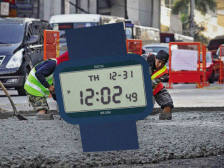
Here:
12,02,49
